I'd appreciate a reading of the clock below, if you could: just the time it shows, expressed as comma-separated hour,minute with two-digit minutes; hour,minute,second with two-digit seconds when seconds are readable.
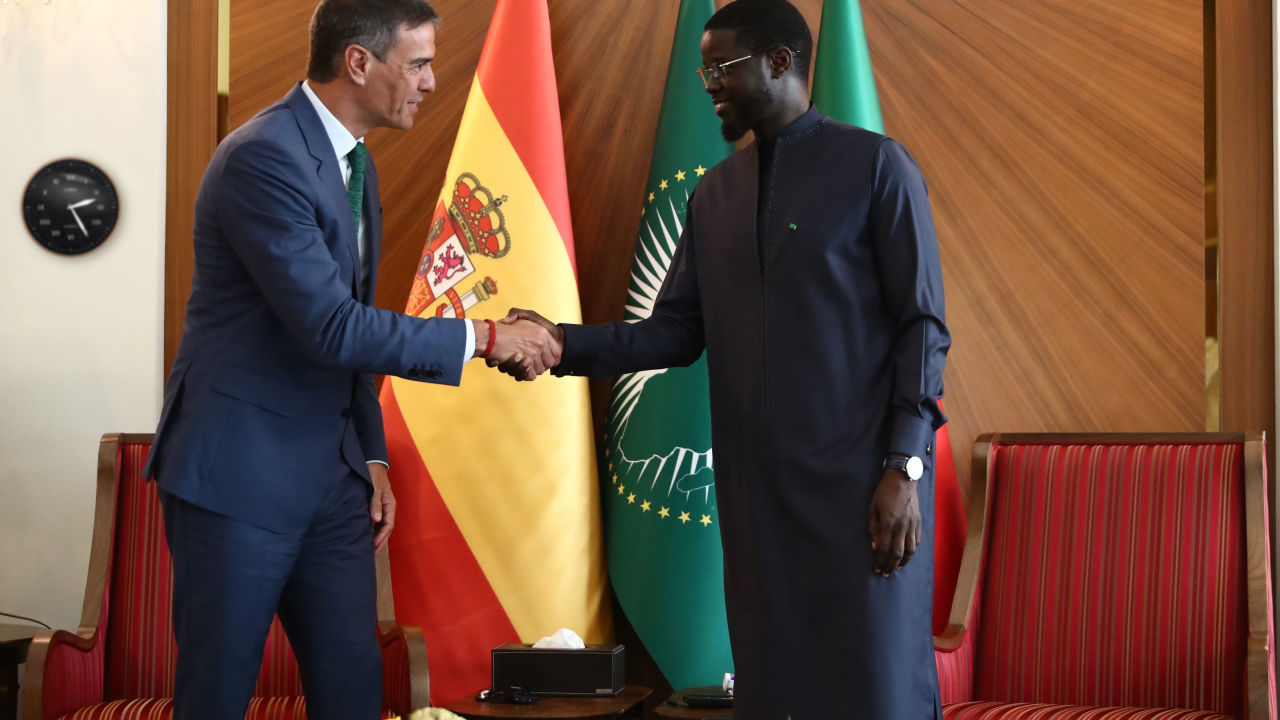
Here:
2,25
